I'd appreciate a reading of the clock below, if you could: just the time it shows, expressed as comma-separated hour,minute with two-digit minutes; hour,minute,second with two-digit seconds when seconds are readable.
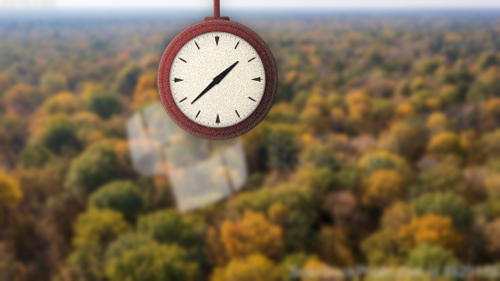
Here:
1,38
